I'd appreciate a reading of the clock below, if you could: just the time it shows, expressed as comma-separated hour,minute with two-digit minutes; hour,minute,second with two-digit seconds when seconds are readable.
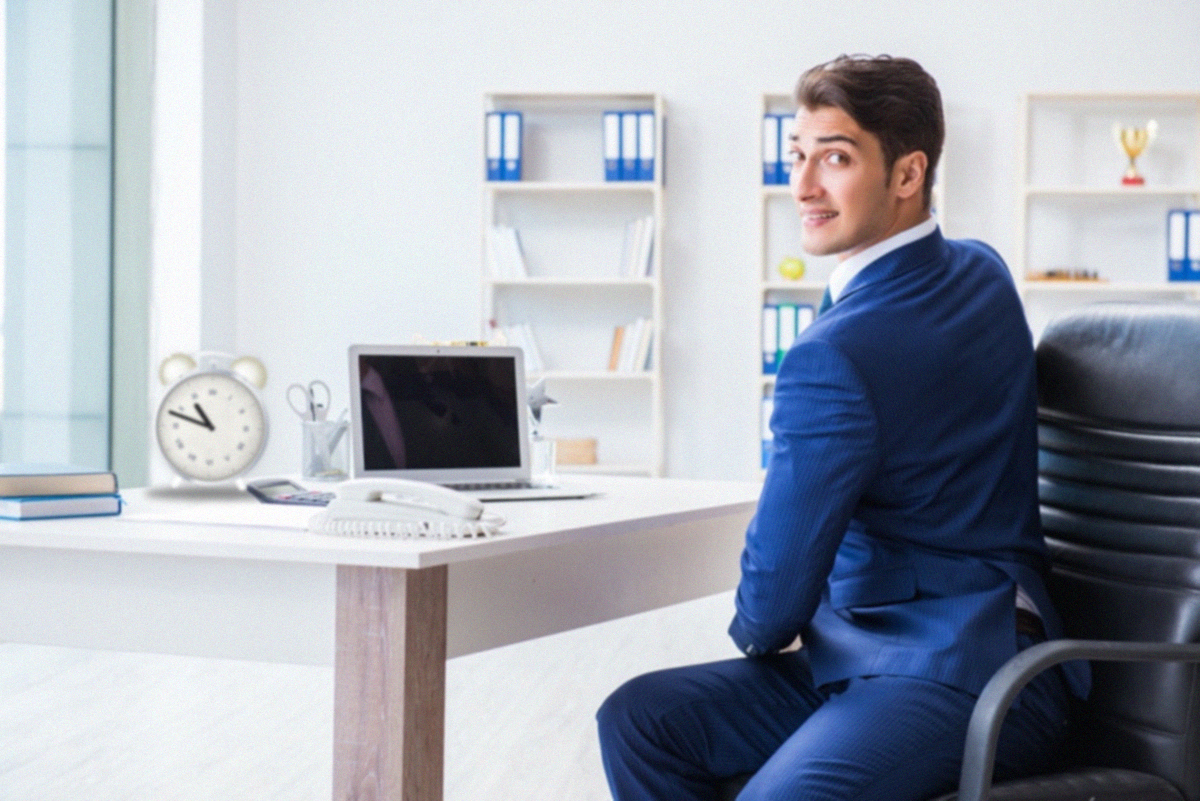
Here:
10,48
